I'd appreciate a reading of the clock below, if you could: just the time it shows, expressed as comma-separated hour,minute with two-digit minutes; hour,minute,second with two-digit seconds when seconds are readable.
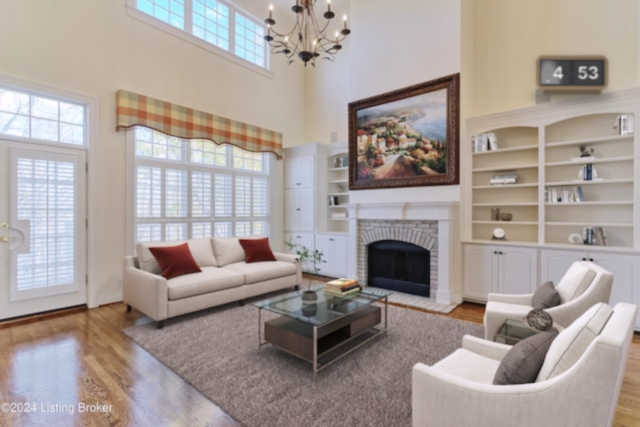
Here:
4,53
